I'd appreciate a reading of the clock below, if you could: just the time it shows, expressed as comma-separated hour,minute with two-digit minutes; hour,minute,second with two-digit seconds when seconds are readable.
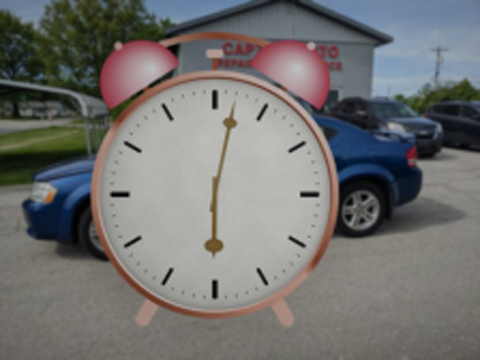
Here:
6,02
